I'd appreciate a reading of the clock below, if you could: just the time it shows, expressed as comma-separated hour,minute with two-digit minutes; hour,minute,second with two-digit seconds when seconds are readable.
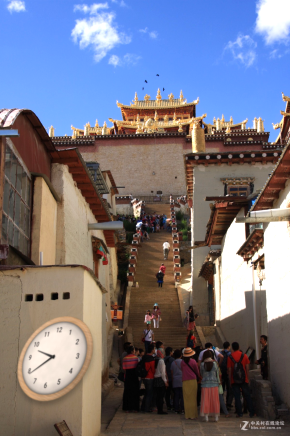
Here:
9,39
